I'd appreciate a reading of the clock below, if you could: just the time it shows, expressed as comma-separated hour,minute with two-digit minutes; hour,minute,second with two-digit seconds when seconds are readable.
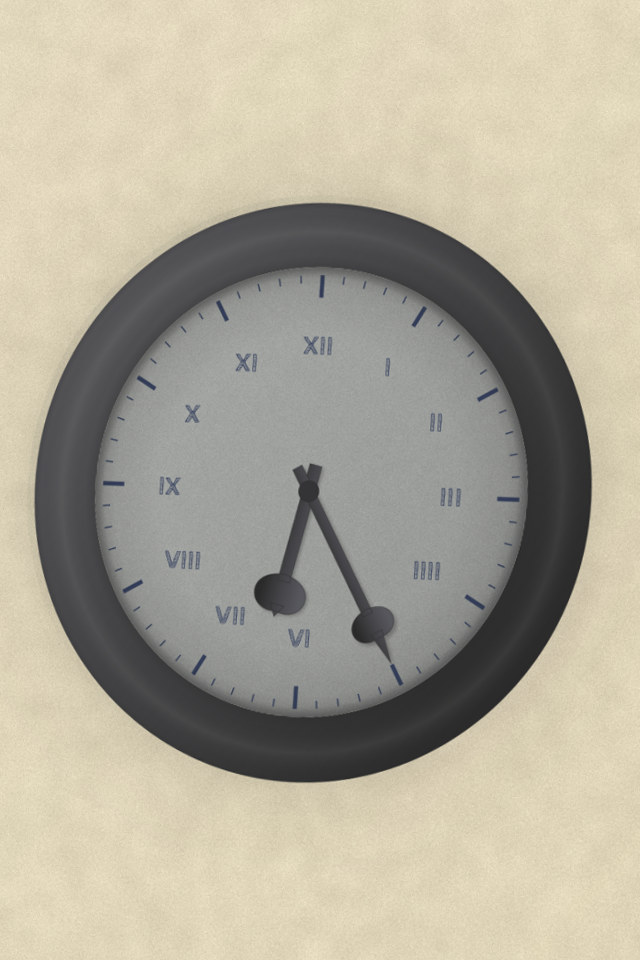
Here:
6,25
